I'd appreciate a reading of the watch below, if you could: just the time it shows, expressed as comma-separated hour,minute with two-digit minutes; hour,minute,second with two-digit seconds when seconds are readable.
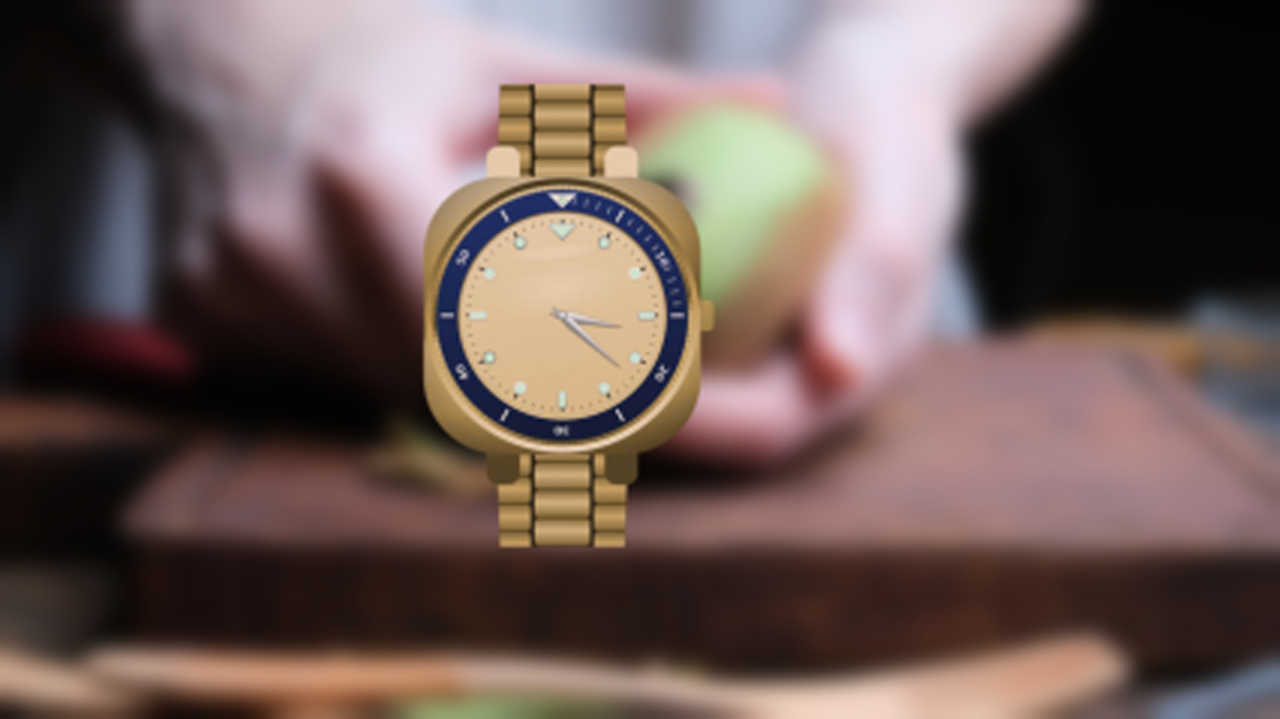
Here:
3,22
